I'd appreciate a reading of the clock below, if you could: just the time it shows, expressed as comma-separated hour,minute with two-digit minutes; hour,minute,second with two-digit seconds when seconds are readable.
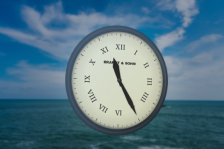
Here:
11,25
